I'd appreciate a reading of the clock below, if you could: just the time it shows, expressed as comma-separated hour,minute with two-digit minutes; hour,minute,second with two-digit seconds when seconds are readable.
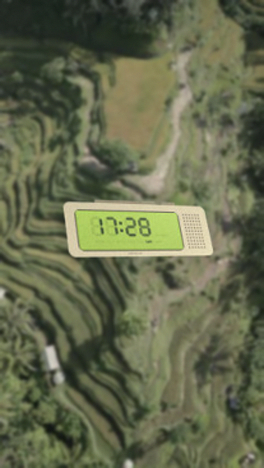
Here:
17,28
